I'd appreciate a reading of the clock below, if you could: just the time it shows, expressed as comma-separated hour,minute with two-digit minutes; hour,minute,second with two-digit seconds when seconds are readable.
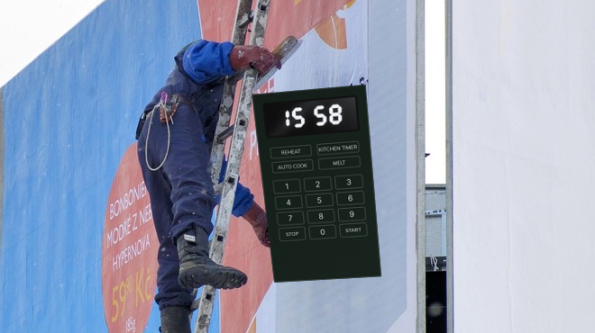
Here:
15,58
